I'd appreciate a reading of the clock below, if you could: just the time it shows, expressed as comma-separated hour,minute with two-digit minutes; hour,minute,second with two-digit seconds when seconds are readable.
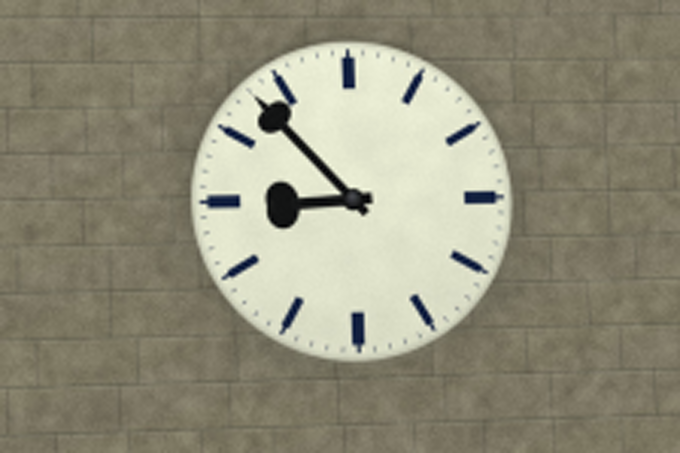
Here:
8,53
